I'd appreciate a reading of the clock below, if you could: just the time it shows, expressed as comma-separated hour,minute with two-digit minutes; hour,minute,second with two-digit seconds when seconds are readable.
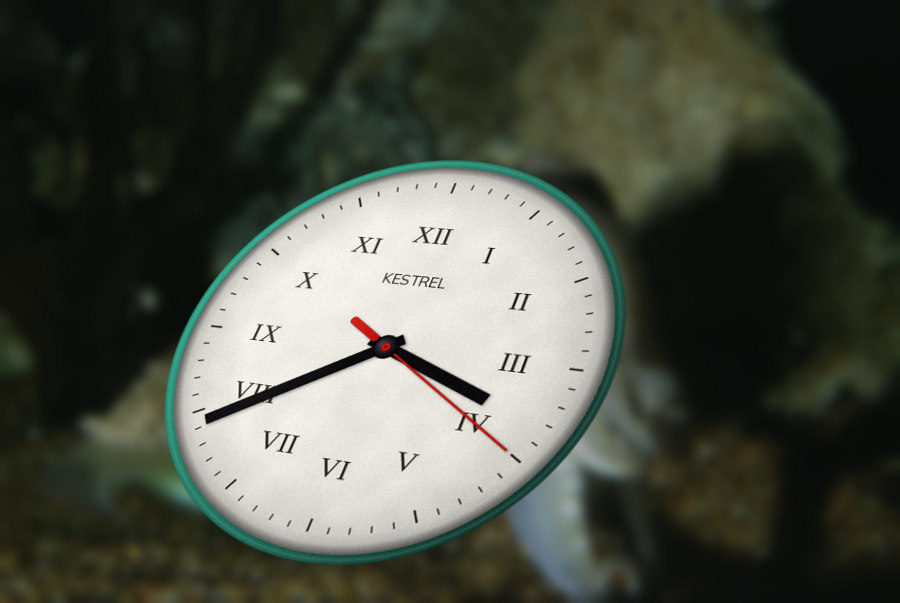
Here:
3,39,20
